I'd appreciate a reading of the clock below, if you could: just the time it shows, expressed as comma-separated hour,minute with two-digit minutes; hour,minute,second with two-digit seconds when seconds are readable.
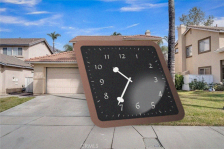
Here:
10,36
